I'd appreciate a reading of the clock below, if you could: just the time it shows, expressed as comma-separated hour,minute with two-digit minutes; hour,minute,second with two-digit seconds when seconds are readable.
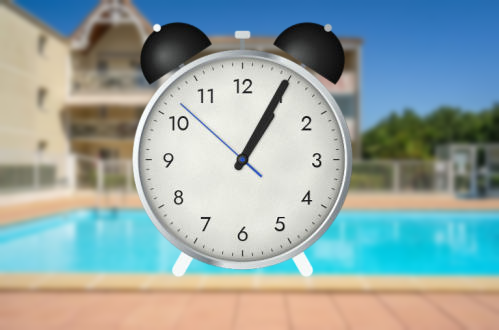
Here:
1,04,52
